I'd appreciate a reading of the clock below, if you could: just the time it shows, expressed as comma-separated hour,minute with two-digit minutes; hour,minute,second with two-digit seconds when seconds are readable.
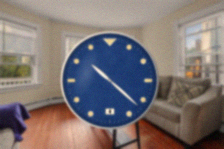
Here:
10,22
